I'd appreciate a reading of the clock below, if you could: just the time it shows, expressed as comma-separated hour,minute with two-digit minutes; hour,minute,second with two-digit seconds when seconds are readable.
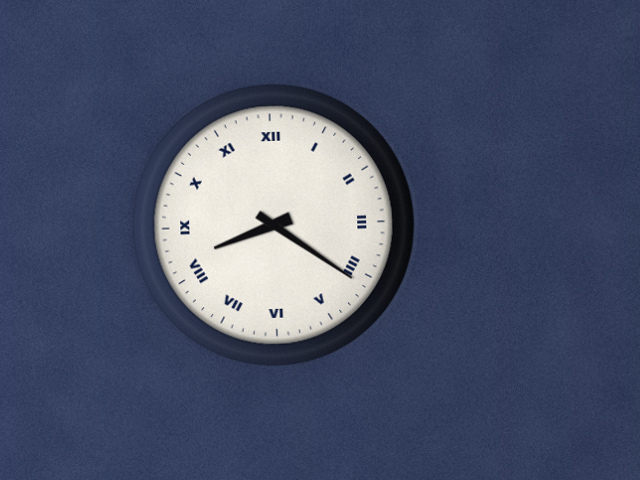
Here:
8,21
